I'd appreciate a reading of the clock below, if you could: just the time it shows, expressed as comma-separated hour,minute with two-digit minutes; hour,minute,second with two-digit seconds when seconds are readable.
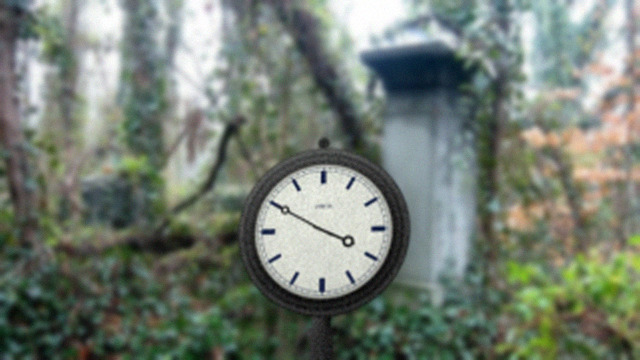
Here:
3,50
